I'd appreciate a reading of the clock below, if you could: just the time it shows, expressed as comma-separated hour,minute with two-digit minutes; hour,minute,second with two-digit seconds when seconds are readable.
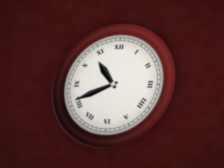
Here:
10,41
